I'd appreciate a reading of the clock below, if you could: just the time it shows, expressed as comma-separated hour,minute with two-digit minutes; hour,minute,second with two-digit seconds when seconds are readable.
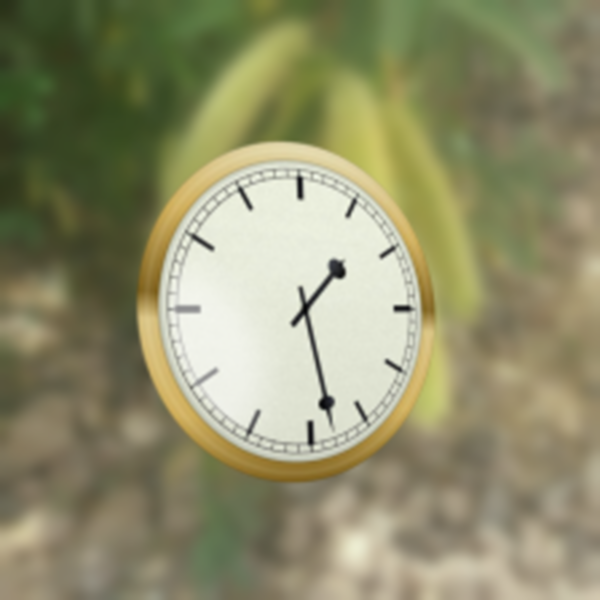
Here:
1,28
